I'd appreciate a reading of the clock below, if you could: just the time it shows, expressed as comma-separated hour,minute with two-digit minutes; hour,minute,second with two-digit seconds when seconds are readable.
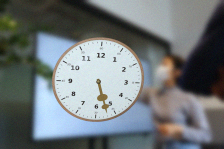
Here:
5,27
